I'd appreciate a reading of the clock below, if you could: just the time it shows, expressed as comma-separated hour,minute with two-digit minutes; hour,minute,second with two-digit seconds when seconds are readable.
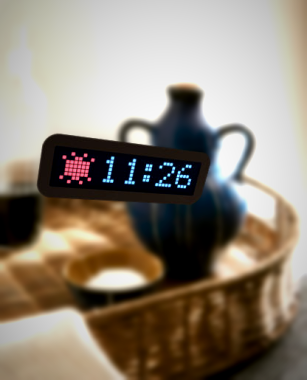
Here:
11,26
